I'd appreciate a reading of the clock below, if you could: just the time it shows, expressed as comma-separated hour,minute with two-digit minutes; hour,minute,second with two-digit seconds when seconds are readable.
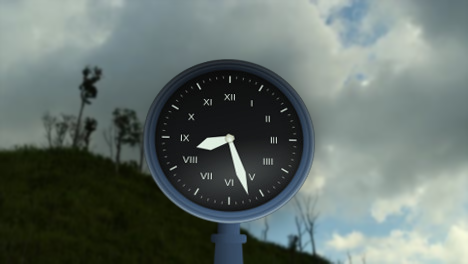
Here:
8,27
